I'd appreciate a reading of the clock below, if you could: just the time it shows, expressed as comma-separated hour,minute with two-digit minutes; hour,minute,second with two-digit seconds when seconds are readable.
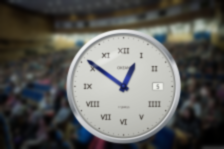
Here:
12,51
